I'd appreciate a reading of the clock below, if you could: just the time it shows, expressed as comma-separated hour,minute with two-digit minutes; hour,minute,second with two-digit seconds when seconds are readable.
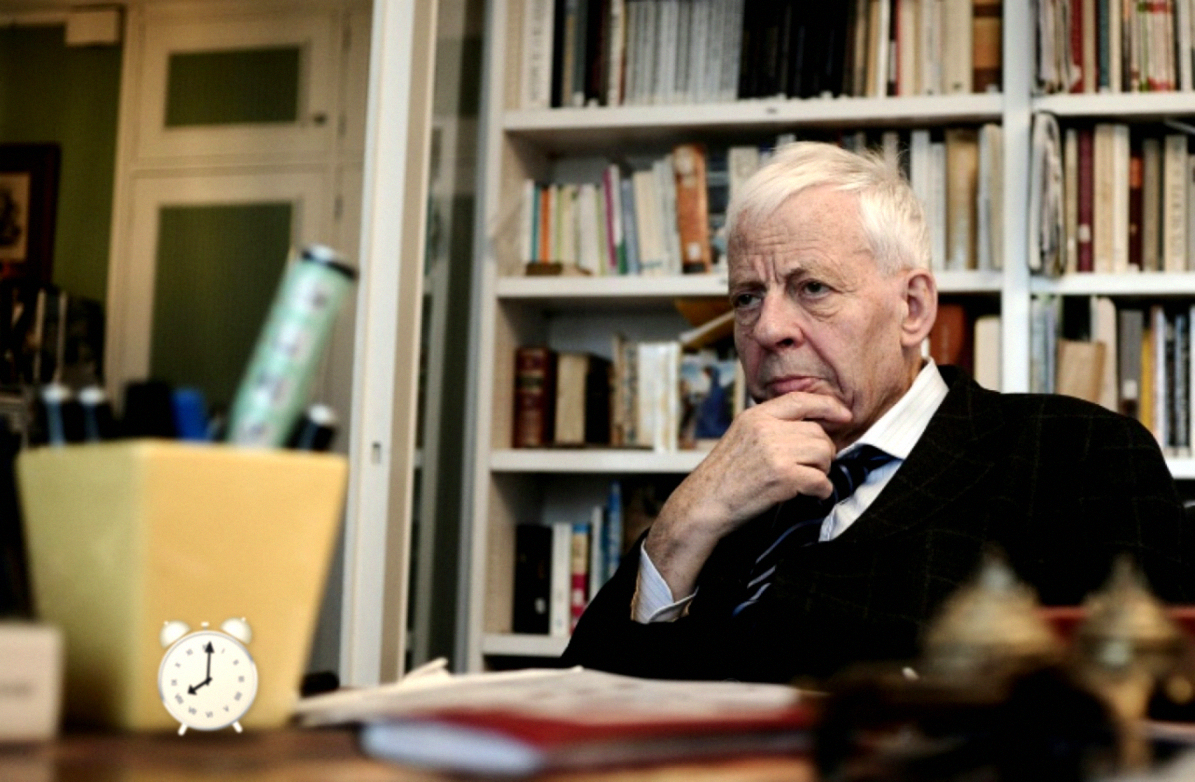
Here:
8,01
